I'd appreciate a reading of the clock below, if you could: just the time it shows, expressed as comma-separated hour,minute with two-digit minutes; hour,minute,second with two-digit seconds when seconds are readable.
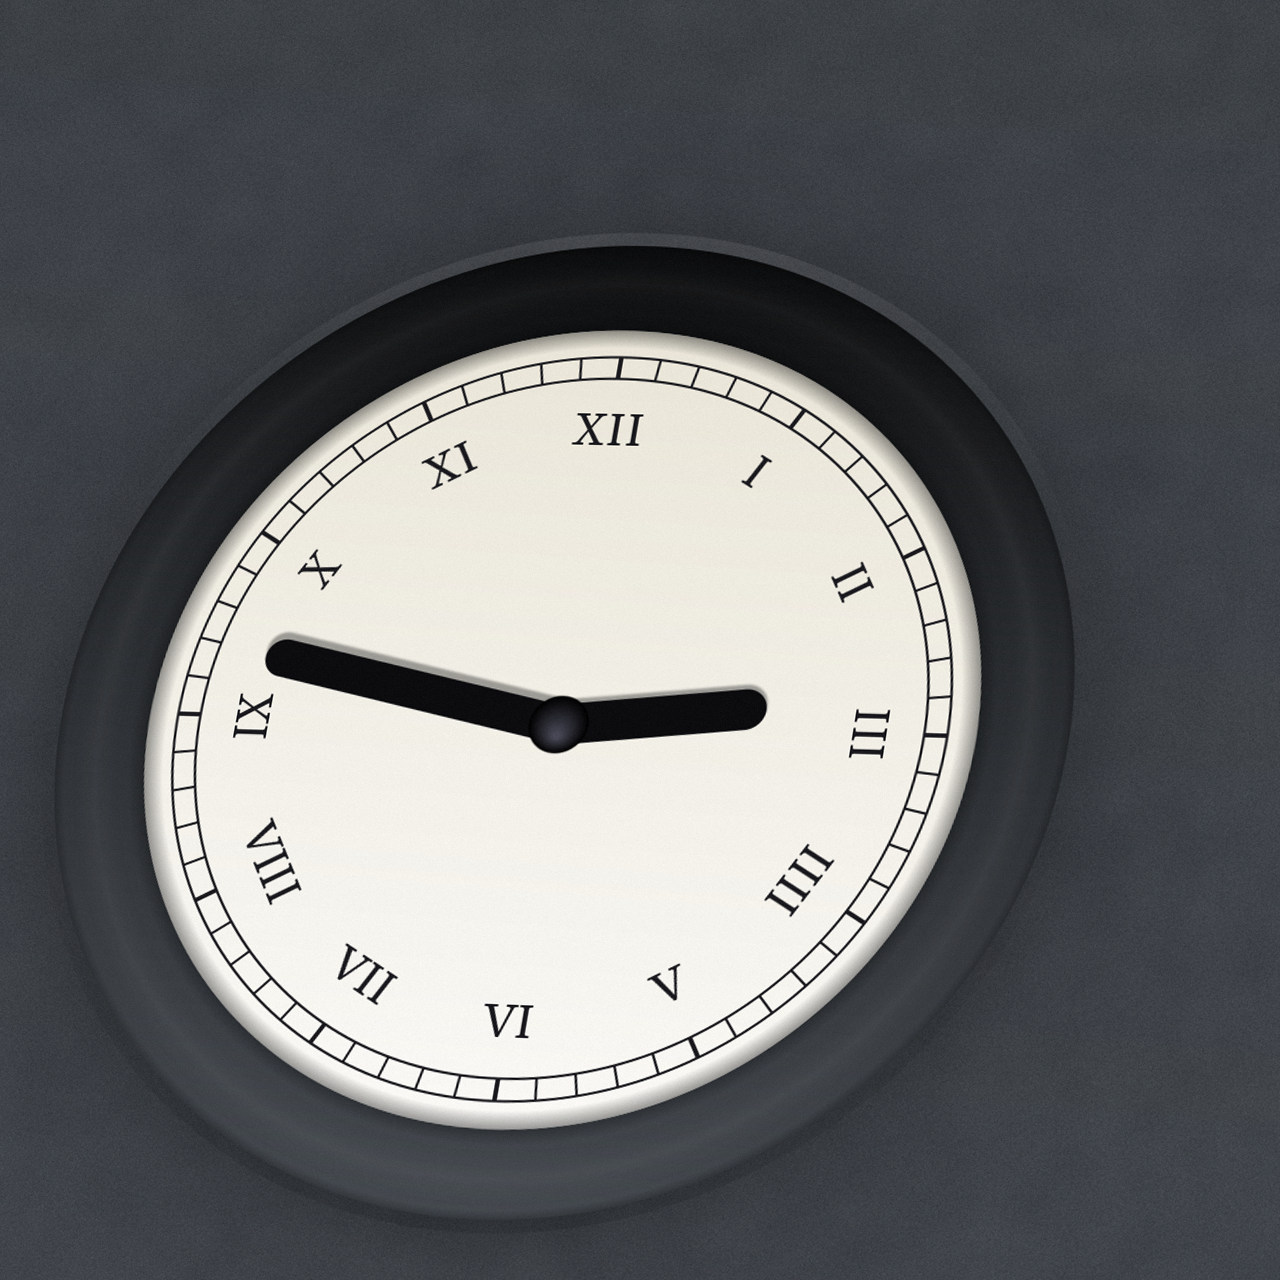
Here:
2,47
